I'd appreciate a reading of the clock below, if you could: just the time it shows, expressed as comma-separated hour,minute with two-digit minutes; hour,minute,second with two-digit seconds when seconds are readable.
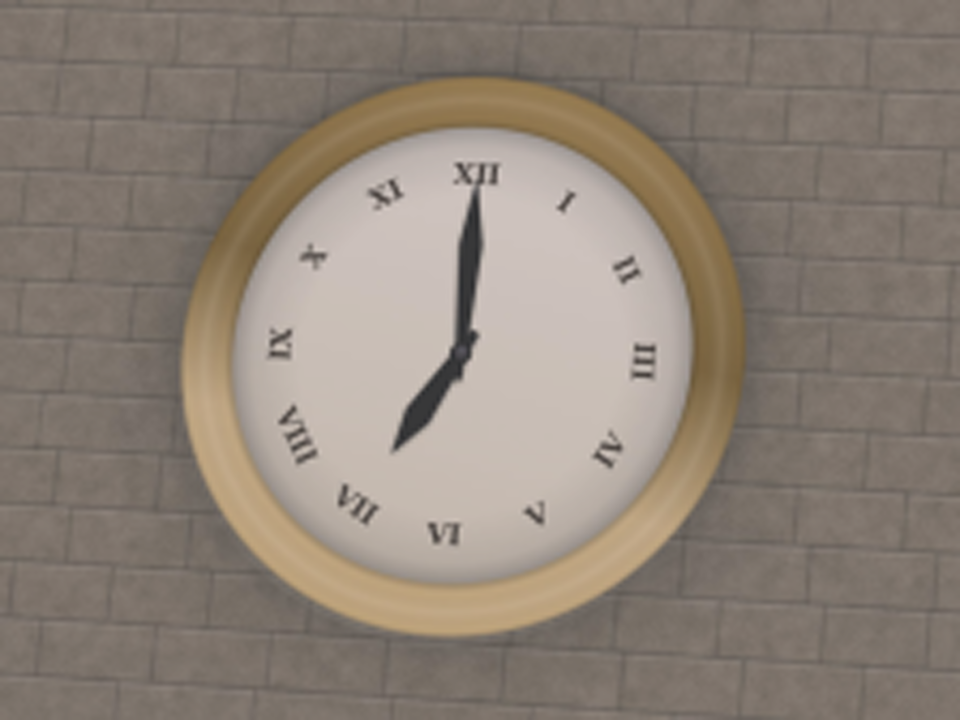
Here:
7,00
